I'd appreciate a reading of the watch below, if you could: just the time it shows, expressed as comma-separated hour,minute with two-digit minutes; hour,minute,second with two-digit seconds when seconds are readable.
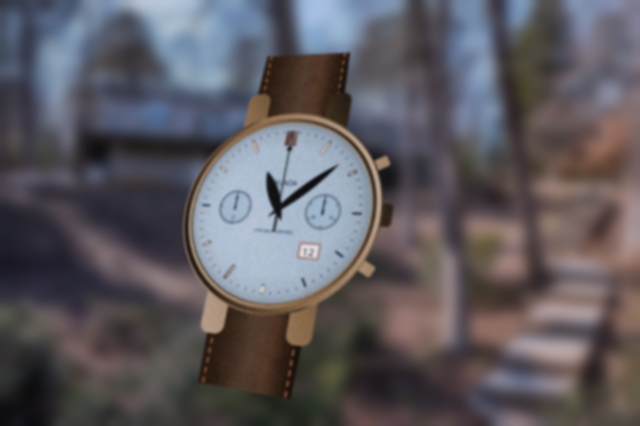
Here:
11,08
